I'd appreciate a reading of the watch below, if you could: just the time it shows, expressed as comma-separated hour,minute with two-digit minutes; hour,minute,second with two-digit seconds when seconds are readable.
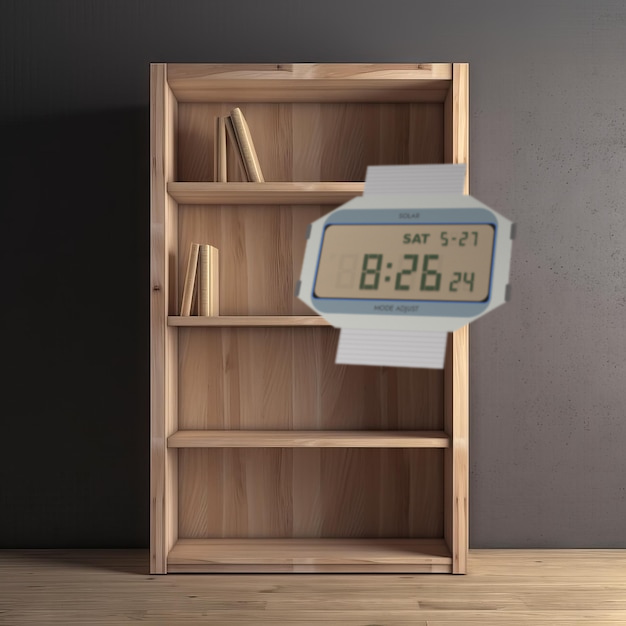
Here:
8,26,24
